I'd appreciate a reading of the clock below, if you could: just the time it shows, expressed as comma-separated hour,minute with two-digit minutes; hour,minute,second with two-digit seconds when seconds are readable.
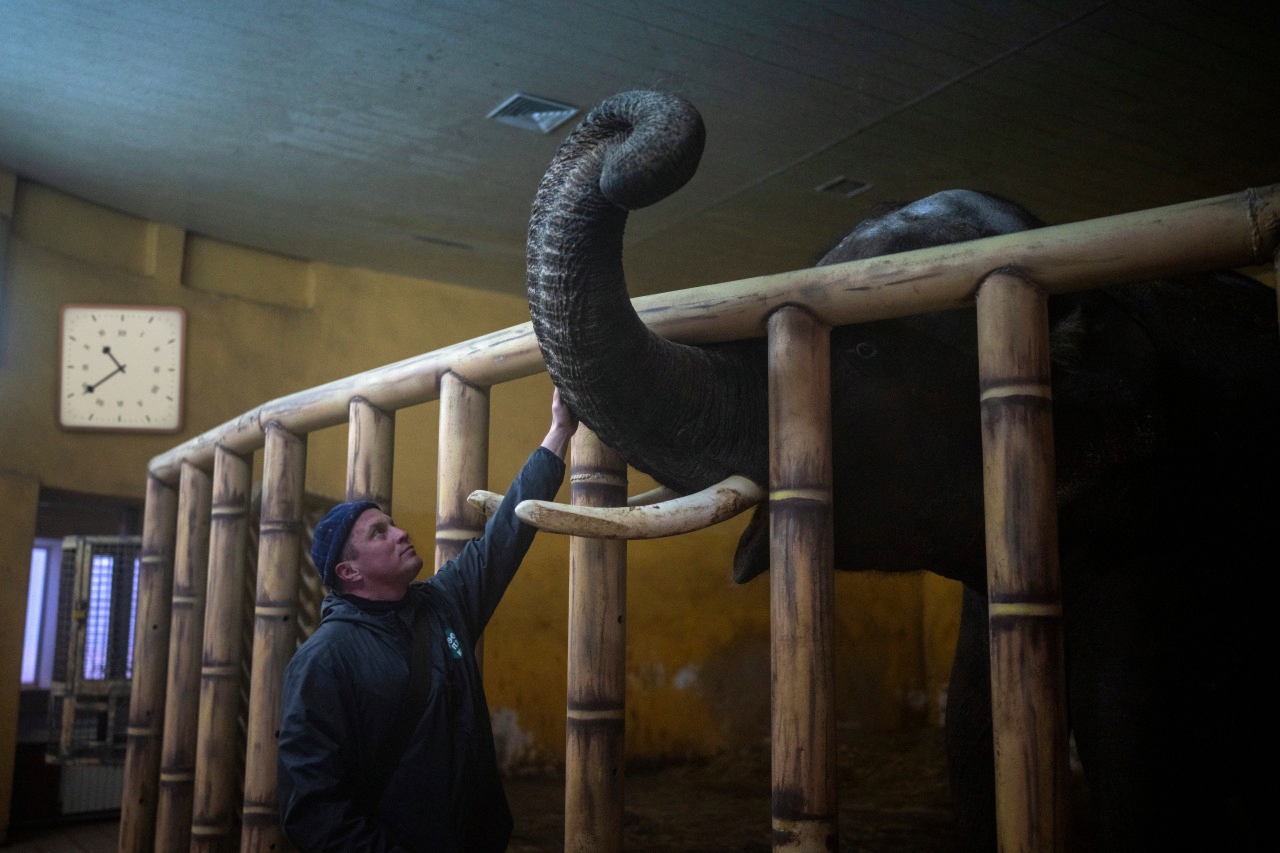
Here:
10,39
